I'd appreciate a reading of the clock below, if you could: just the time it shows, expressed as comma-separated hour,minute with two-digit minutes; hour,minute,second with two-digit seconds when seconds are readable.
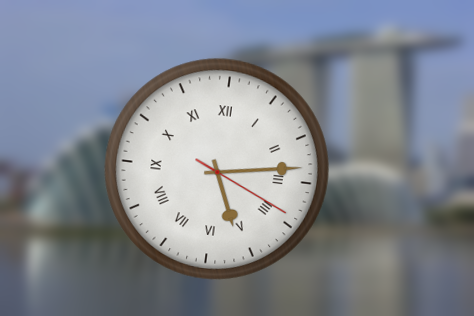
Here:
5,13,19
